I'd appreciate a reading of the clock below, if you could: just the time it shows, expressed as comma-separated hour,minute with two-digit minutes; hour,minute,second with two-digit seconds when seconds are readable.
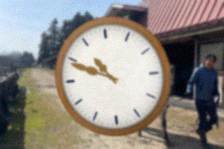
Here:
10,49
